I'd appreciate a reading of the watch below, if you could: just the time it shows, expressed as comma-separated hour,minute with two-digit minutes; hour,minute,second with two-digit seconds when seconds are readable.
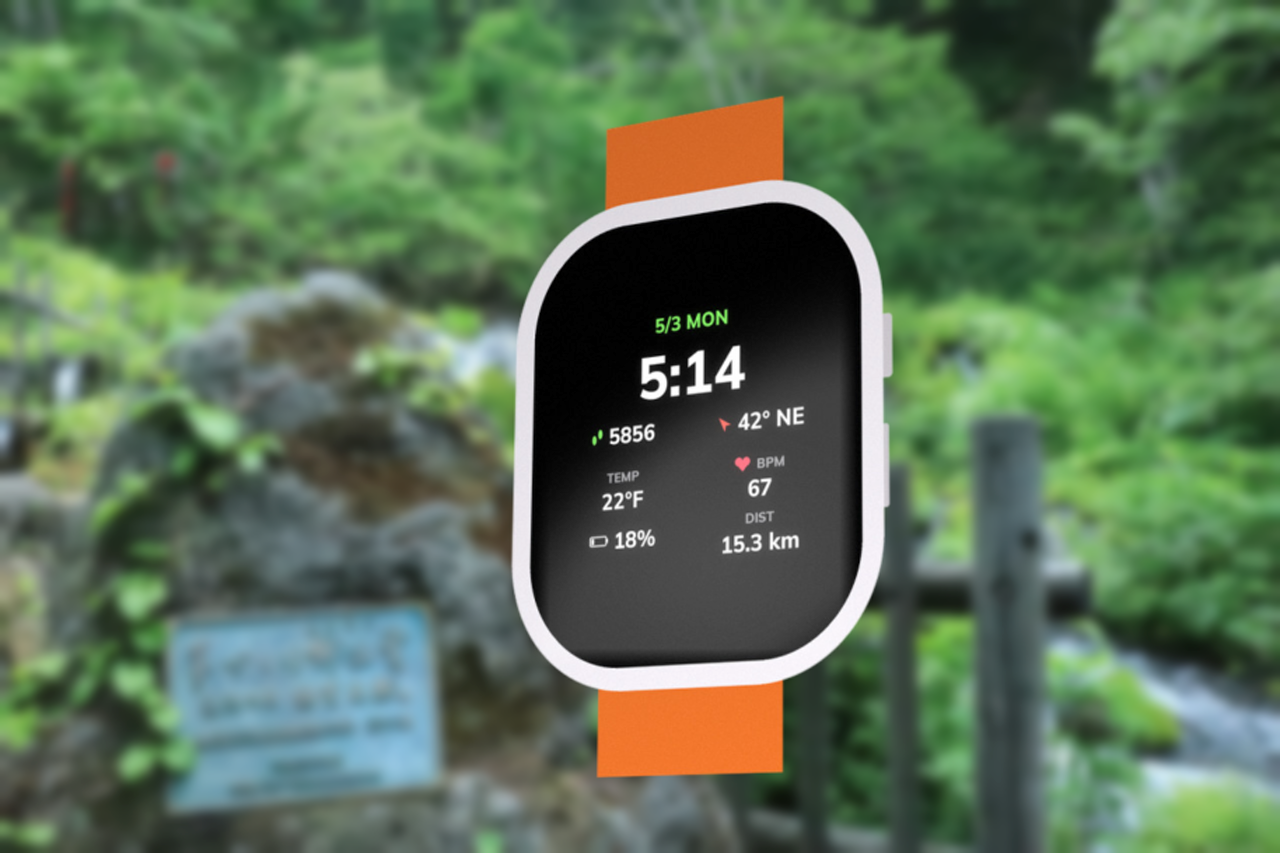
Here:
5,14
